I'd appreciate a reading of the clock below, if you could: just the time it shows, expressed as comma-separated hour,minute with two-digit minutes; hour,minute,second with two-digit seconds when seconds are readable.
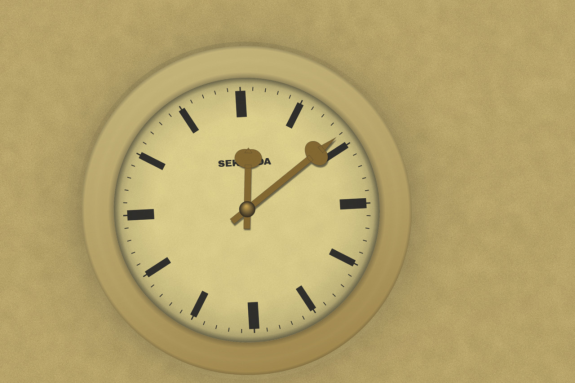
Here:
12,09
